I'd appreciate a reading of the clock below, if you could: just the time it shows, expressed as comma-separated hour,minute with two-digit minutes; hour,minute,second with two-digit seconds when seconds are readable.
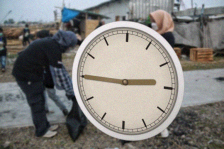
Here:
2,45
